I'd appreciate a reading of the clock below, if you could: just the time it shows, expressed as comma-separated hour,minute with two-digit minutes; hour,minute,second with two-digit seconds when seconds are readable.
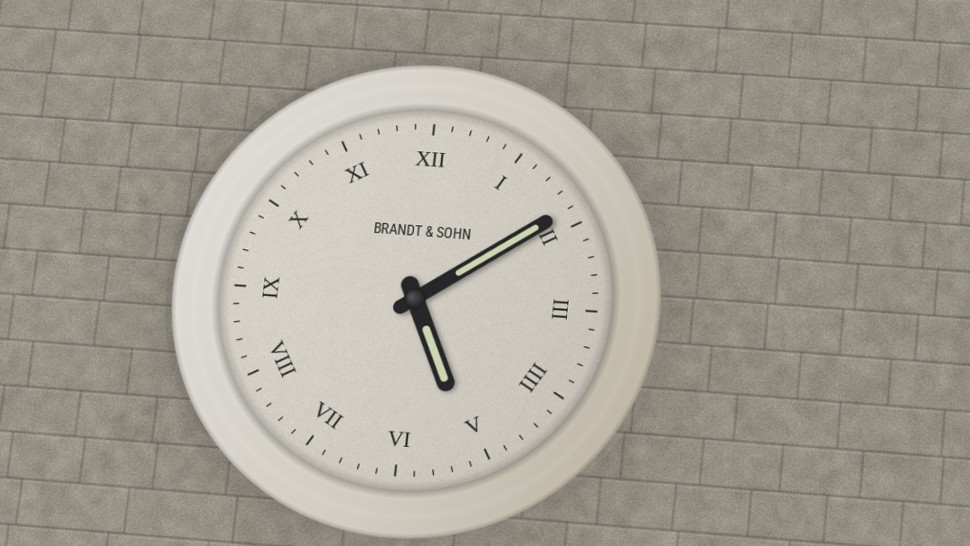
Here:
5,09
